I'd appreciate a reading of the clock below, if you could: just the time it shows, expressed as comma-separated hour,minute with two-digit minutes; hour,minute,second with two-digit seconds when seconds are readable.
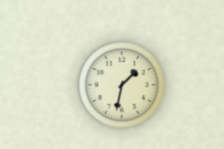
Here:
1,32
